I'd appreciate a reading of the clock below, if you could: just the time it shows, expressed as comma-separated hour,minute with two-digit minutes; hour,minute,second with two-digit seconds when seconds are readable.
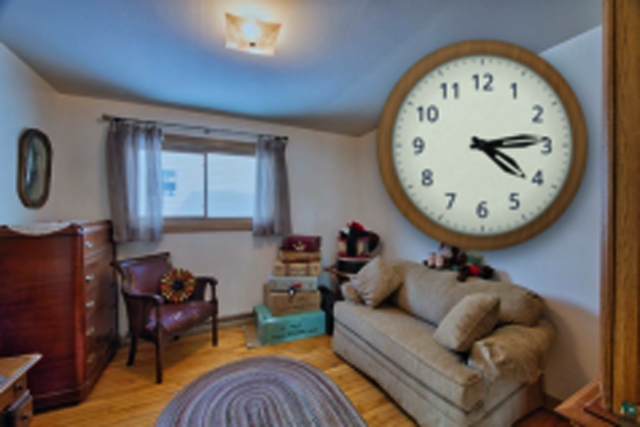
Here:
4,14
